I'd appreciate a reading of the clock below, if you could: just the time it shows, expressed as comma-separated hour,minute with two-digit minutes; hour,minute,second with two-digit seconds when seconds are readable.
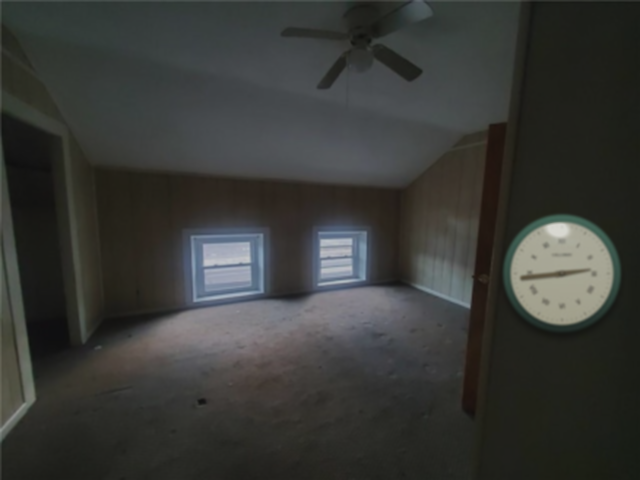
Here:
2,44
